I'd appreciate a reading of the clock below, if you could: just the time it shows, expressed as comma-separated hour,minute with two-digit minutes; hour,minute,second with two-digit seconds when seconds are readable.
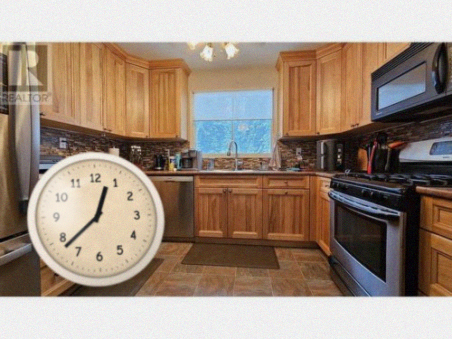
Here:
12,38
